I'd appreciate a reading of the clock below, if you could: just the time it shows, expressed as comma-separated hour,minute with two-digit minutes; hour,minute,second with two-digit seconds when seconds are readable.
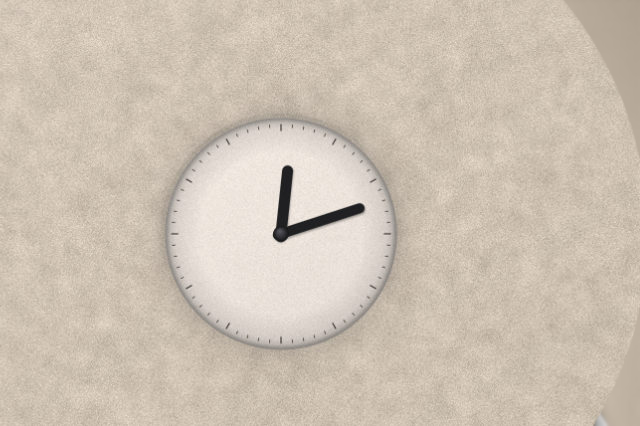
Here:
12,12
